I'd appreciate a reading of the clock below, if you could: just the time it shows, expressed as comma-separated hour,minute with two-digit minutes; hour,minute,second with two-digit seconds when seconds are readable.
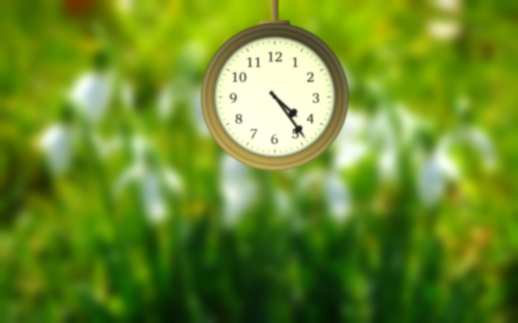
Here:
4,24
